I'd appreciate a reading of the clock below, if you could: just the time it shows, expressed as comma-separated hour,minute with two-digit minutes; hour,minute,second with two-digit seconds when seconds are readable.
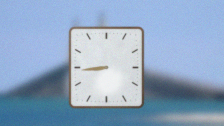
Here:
8,44
